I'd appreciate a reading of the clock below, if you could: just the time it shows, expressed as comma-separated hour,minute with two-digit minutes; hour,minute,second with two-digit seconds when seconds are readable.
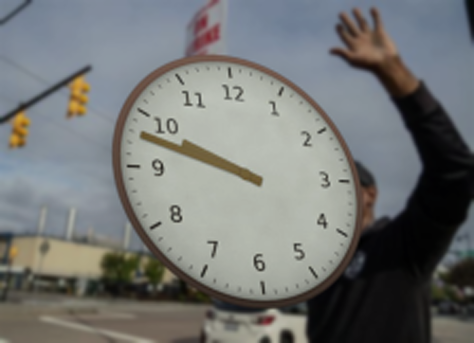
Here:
9,48
